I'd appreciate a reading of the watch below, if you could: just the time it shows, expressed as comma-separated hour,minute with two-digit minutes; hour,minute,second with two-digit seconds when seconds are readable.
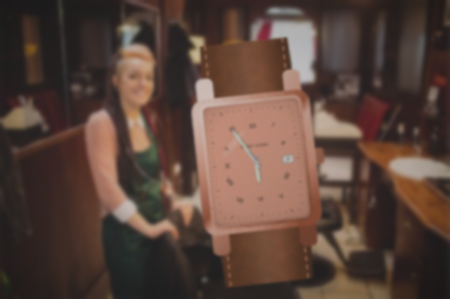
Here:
5,55
